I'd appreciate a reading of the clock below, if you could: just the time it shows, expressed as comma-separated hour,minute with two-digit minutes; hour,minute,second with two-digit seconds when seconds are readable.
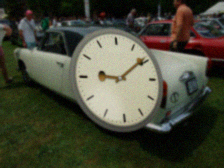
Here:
9,09
